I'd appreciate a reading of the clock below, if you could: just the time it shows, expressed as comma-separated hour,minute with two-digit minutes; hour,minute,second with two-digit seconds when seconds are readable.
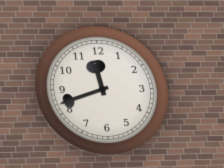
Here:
11,42
